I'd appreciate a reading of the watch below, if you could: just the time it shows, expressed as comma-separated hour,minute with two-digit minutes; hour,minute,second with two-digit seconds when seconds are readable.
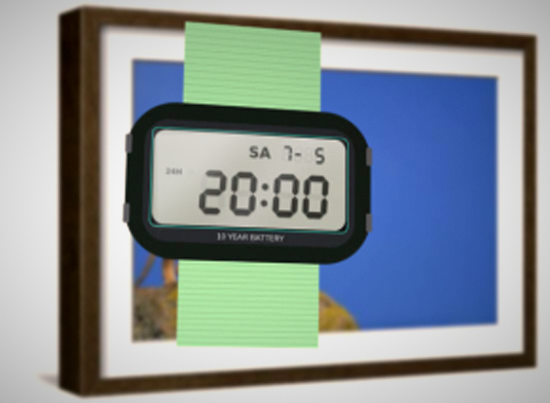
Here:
20,00
